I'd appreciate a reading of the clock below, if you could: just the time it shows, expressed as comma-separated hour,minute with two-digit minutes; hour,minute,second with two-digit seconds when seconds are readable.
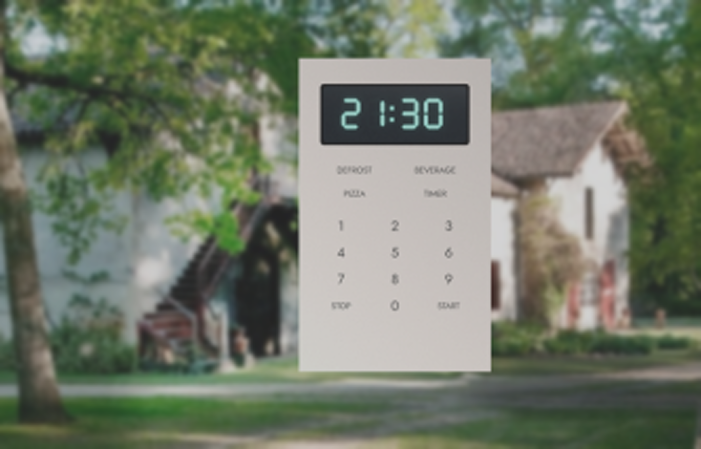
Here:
21,30
